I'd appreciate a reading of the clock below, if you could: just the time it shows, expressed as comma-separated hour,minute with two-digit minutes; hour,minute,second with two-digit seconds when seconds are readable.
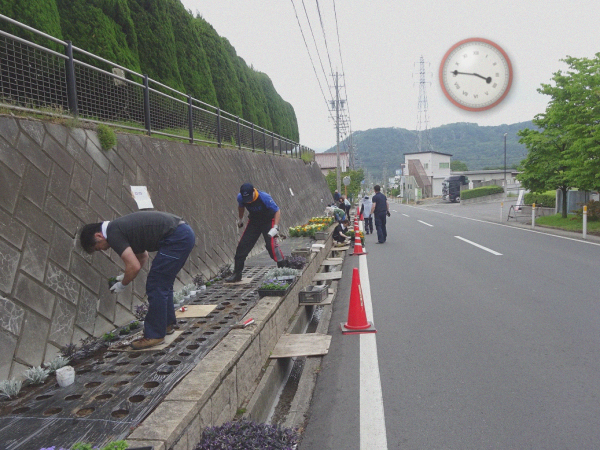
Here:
3,46
